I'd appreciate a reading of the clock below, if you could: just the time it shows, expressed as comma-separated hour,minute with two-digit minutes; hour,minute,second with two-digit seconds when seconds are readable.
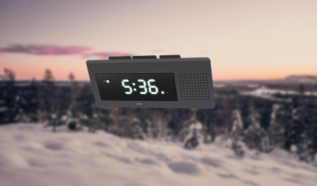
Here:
5,36
